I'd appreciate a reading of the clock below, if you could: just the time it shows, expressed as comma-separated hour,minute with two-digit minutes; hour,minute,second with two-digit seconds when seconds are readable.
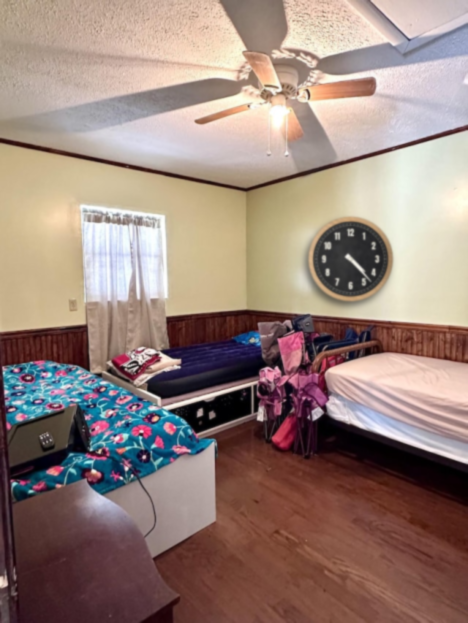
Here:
4,23
